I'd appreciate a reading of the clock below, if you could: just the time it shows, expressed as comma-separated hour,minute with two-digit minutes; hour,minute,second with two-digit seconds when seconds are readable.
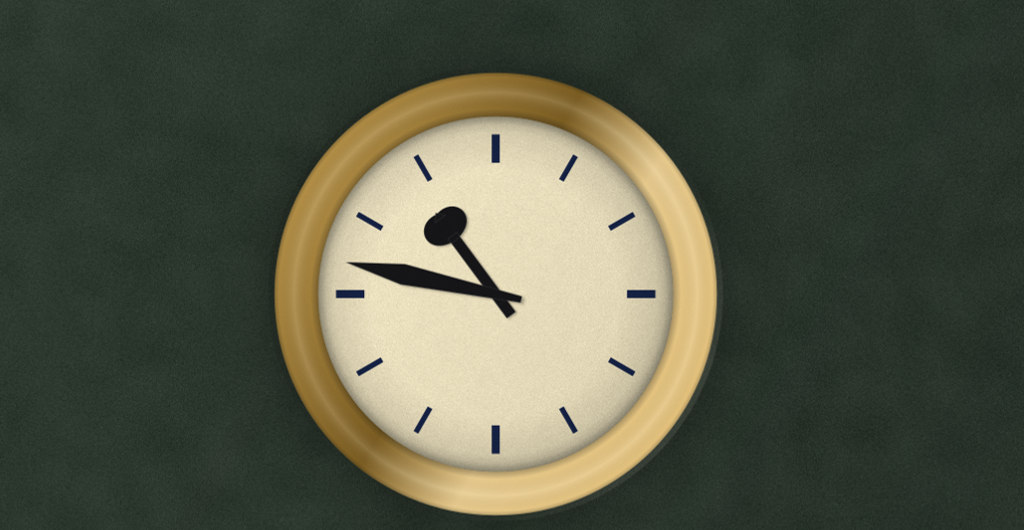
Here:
10,47
